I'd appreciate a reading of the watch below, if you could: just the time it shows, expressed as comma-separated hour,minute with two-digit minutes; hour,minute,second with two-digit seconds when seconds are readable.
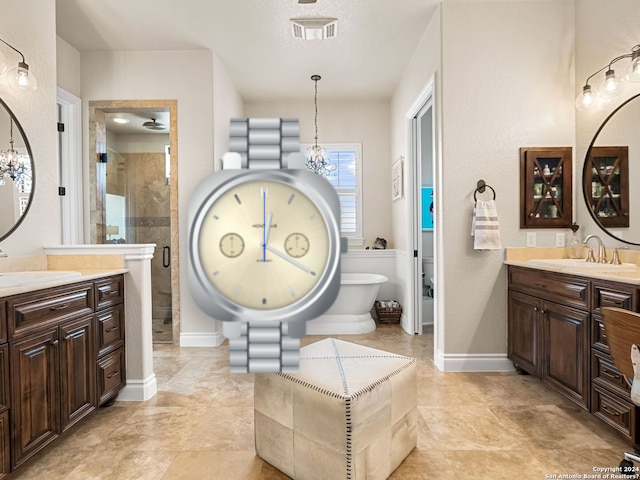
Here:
12,20
